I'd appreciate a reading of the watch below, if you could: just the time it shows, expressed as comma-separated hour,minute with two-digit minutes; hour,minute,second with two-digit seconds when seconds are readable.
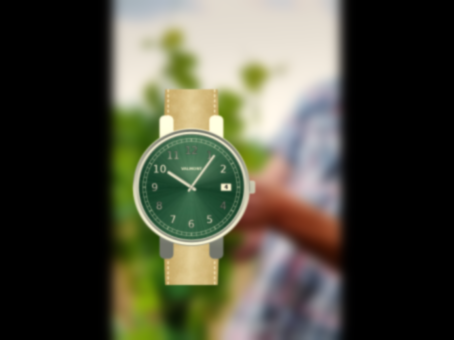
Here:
10,06
